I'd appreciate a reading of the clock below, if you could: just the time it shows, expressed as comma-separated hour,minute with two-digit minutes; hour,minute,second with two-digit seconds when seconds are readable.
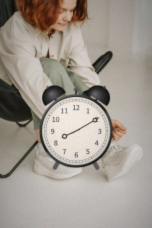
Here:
8,10
